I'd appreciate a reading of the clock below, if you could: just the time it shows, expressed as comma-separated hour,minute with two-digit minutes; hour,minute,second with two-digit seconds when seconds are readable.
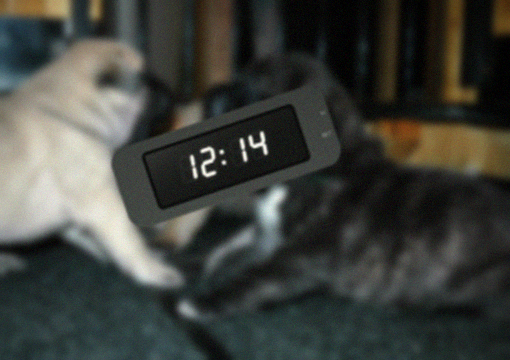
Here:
12,14
